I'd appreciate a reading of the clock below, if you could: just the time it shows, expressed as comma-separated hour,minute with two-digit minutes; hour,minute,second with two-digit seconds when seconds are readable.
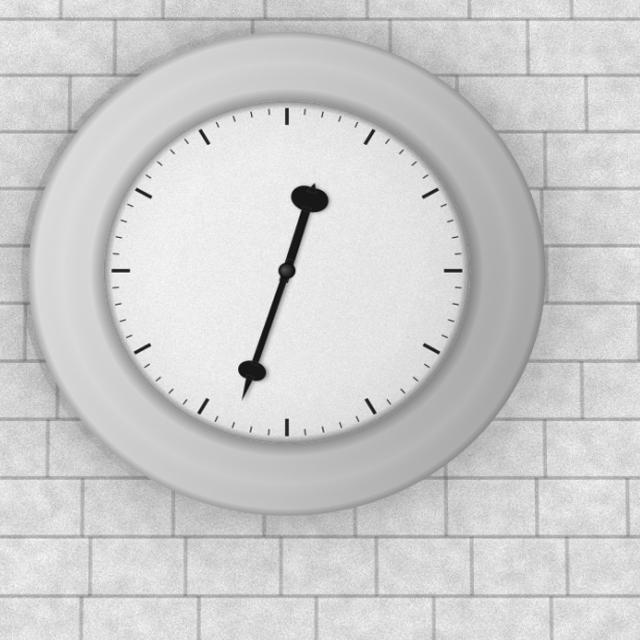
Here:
12,33
